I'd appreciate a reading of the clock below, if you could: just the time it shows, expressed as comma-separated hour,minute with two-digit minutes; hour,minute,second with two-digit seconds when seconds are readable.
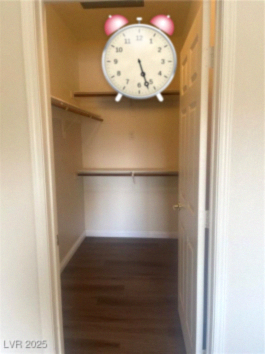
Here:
5,27
